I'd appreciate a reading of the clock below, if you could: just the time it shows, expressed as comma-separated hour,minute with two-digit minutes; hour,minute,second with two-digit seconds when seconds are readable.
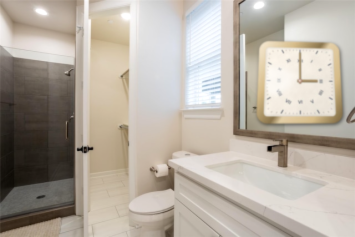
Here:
3,00
